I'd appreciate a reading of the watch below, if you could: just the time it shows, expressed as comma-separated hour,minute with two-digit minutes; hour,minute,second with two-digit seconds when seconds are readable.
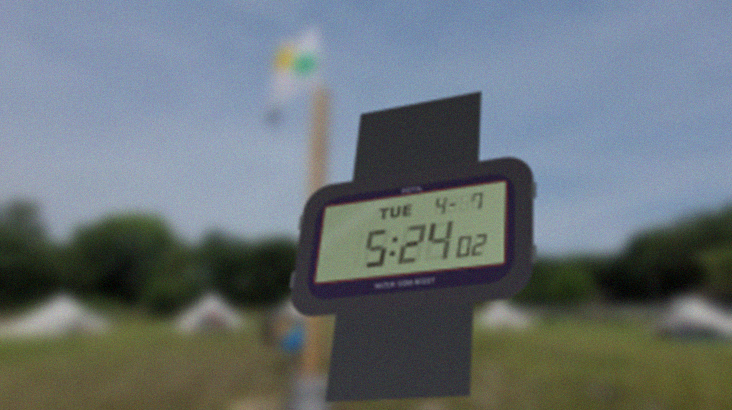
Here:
5,24,02
